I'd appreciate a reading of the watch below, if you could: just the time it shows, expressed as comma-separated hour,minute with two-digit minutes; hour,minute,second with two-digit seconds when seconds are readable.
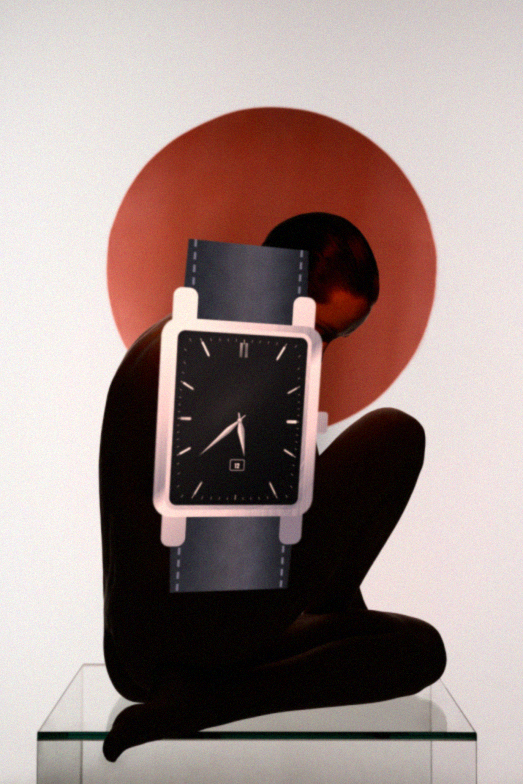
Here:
5,38
